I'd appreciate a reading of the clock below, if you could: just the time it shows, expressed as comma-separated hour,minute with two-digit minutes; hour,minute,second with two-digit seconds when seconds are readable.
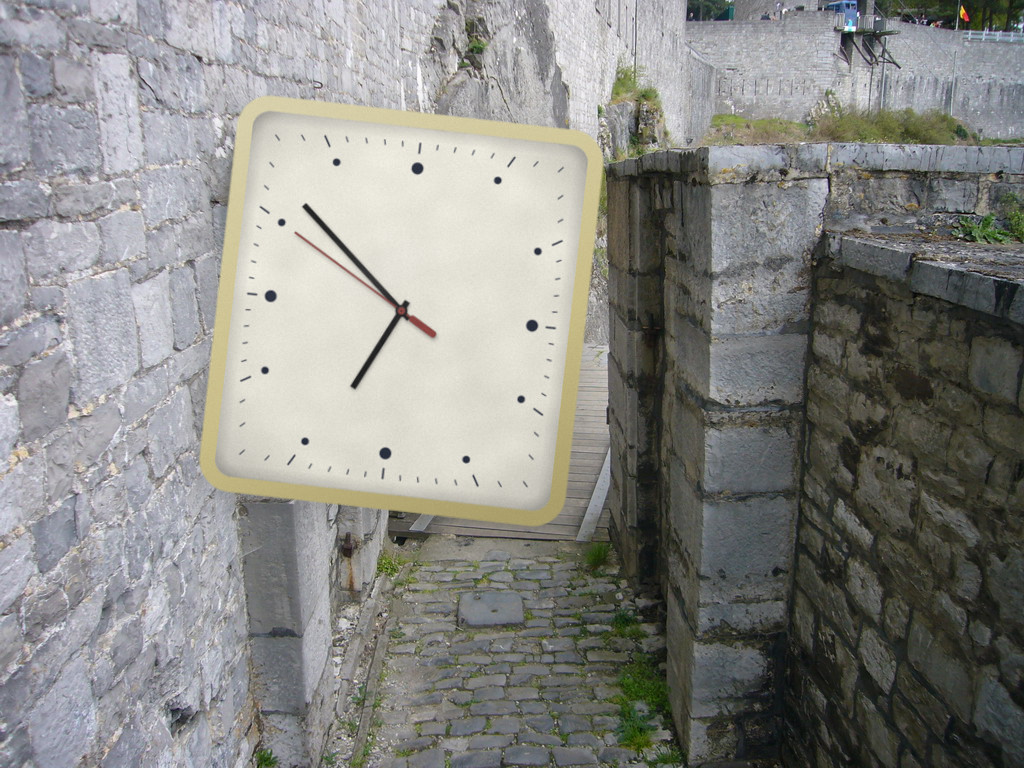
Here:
6,51,50
